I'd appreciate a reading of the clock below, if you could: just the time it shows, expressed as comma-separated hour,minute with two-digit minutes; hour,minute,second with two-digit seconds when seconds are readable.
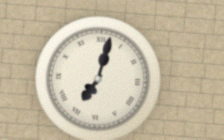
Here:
7,02
